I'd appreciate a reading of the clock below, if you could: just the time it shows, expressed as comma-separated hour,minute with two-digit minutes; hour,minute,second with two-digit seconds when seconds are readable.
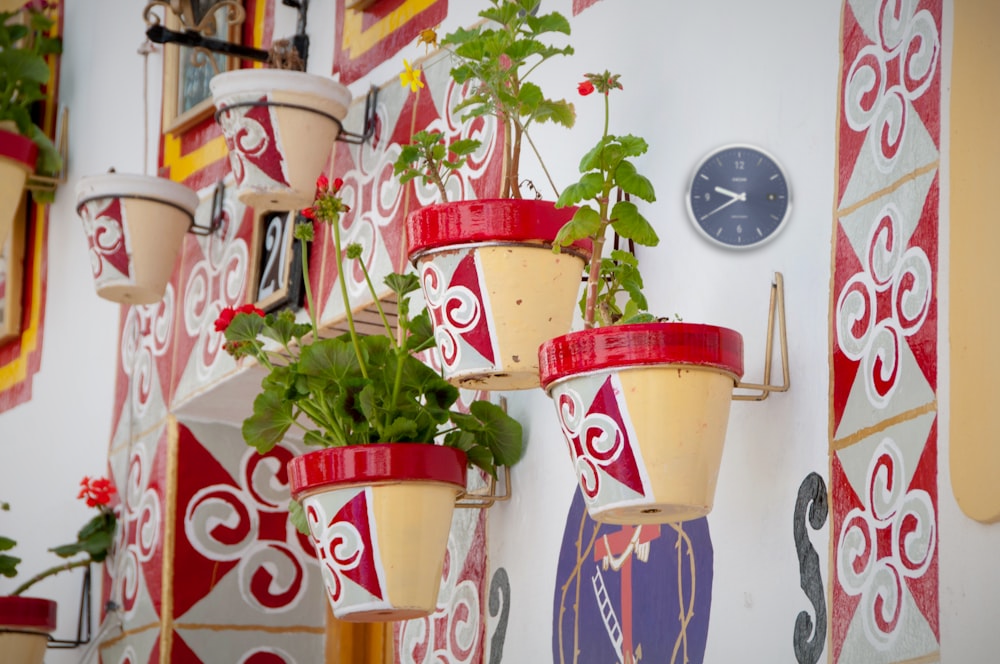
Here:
9,40
